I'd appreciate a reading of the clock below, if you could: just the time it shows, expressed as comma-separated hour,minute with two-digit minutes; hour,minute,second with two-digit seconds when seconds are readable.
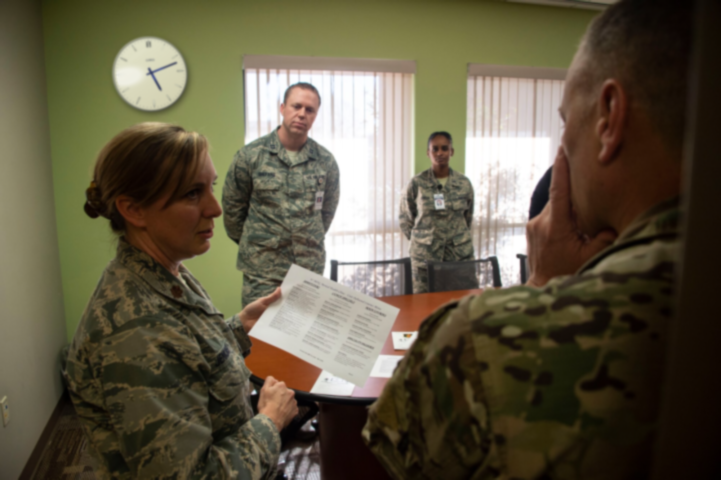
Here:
5,12
